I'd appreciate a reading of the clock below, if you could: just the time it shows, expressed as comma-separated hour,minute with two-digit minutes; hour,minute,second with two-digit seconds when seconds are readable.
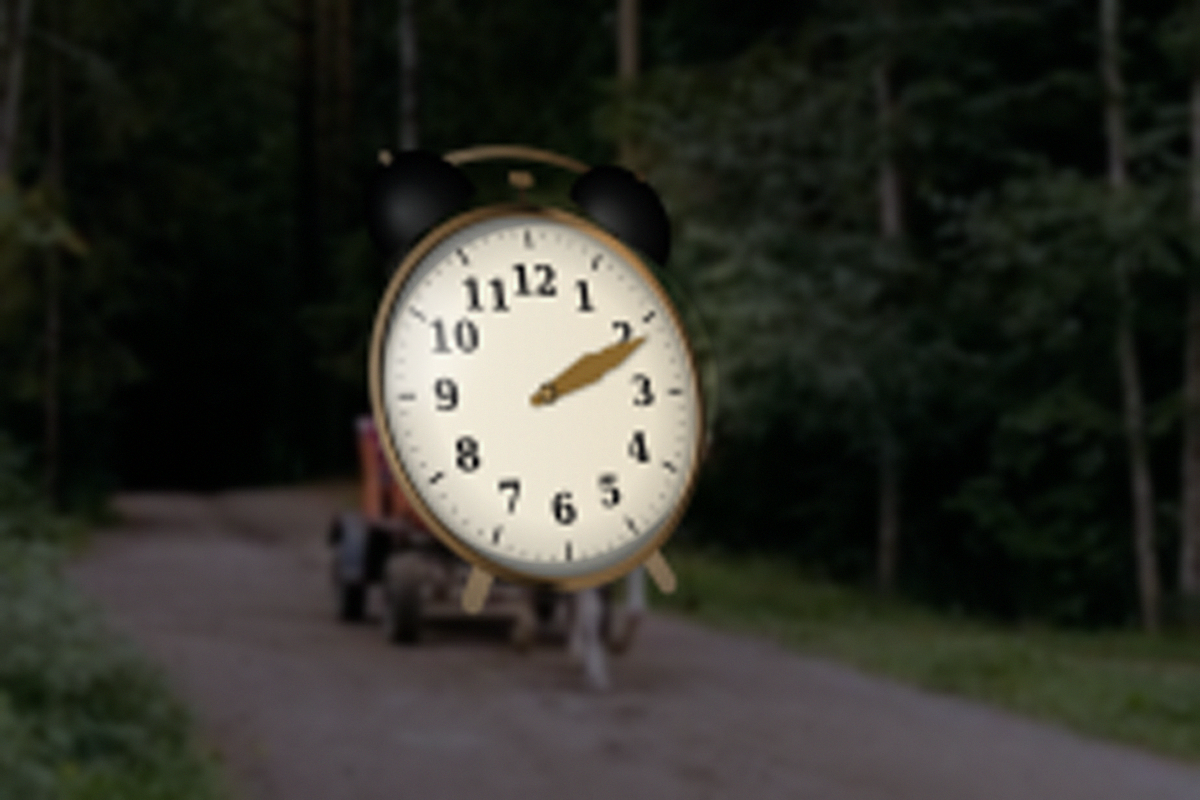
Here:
2,11
